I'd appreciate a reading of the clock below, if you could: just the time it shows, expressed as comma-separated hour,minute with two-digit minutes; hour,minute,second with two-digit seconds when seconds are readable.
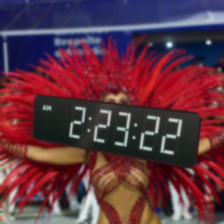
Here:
2,23,22
